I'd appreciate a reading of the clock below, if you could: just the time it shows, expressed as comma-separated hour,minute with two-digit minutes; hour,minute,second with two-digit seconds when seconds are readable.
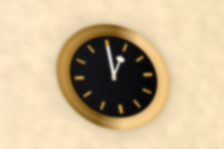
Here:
1,00
